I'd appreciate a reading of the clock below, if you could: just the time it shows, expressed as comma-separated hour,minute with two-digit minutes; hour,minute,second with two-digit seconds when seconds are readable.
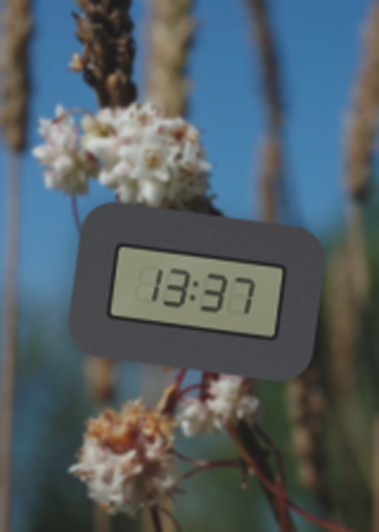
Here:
13,37
